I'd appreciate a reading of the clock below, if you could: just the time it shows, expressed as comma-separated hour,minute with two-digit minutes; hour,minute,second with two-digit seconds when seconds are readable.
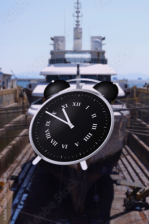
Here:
10,49
